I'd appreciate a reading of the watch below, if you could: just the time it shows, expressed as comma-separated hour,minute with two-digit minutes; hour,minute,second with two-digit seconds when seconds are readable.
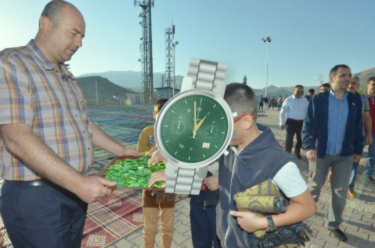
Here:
12,58
